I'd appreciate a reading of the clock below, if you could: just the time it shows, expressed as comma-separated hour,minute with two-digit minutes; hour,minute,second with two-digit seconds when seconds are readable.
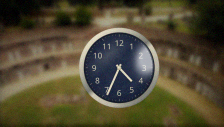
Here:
4,34
